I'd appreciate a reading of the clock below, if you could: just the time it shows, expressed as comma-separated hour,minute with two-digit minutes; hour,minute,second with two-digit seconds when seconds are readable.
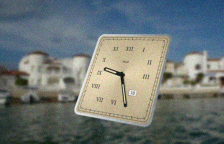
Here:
9,26
